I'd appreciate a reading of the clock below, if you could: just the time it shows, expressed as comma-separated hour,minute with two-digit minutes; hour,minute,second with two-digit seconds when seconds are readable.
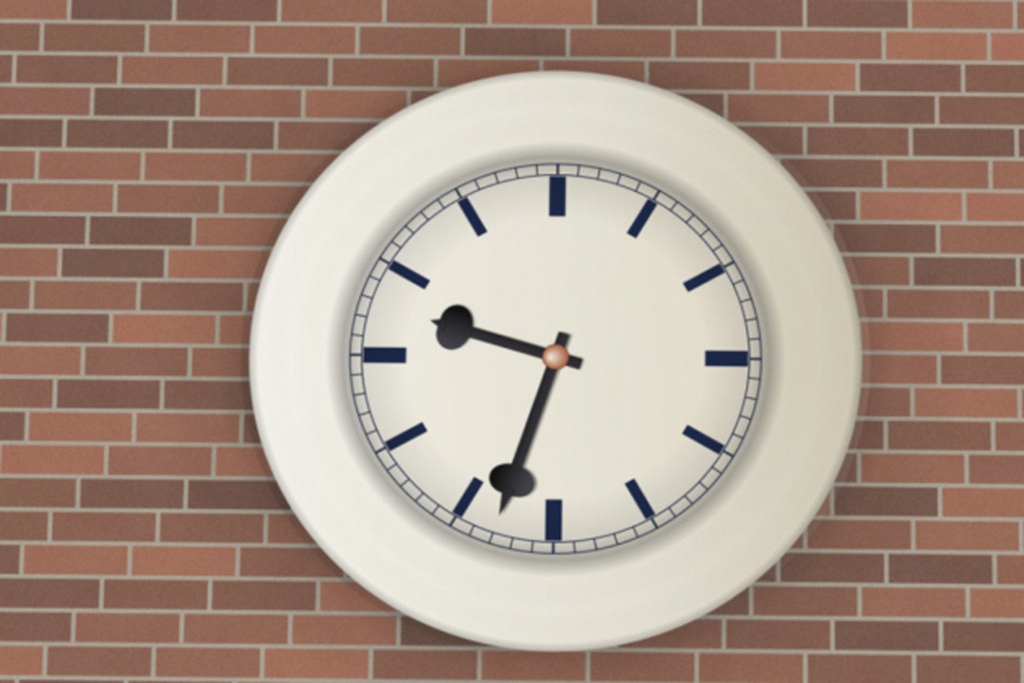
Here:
9,33
